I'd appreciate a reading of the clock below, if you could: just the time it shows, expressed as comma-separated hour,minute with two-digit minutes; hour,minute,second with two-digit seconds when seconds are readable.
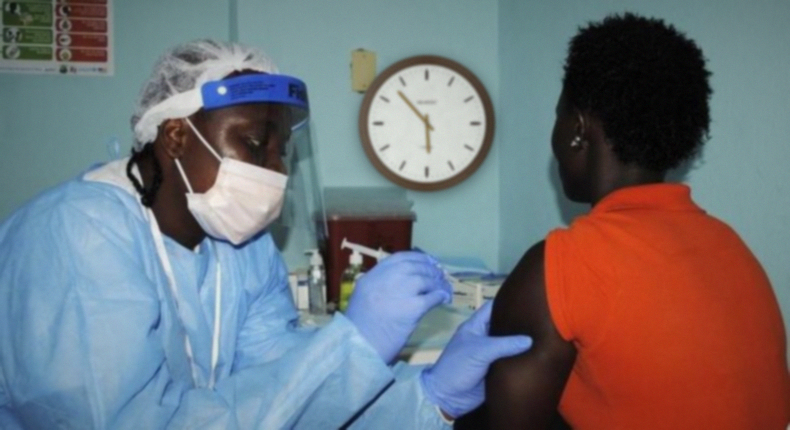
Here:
5,53
